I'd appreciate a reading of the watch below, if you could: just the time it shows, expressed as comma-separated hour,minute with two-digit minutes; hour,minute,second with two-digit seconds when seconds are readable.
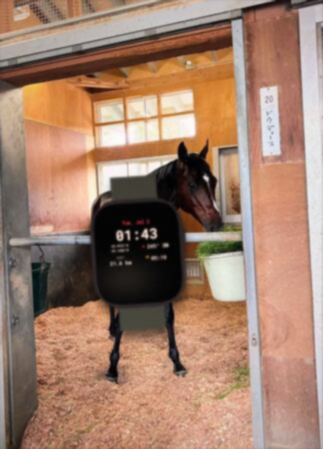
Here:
1,43
